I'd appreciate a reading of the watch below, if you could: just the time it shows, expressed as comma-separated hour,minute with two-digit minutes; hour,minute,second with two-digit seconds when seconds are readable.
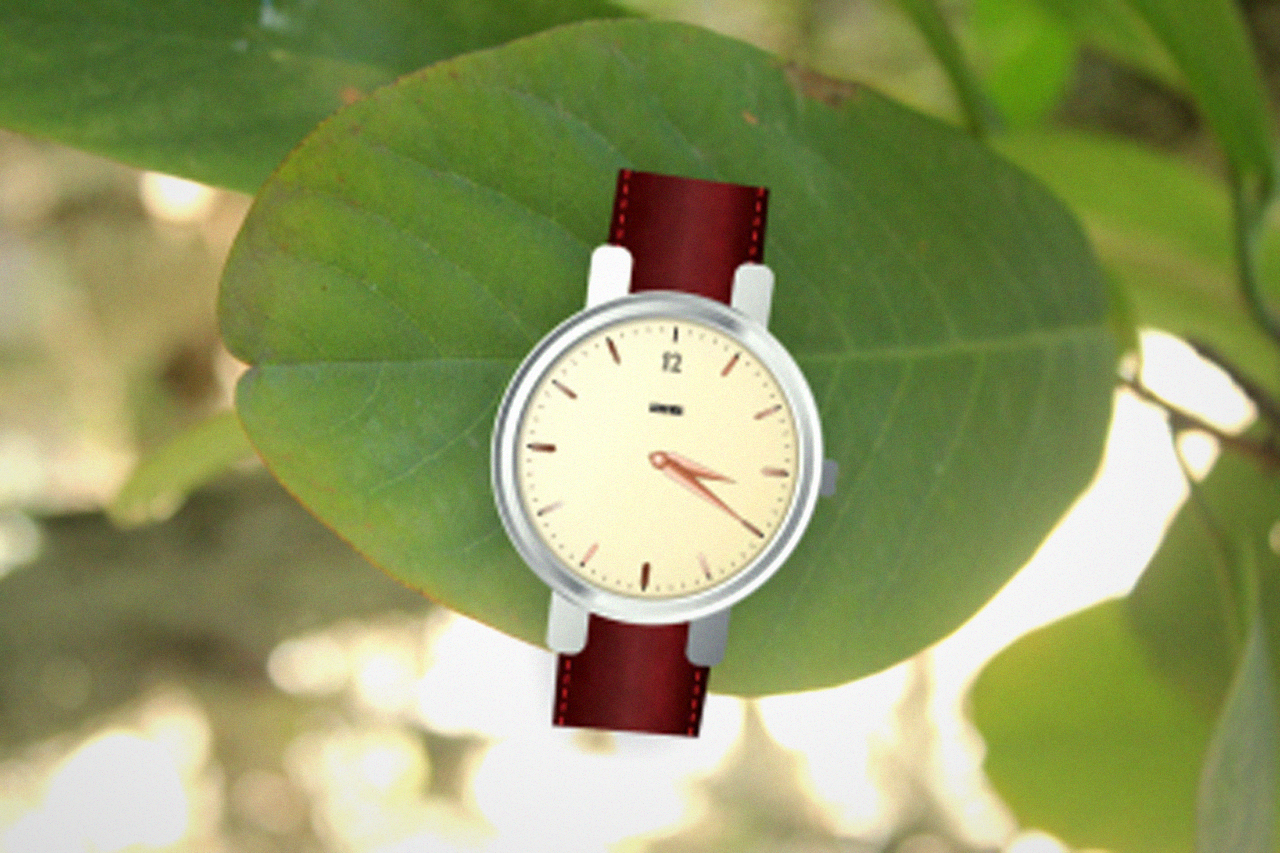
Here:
3,20
